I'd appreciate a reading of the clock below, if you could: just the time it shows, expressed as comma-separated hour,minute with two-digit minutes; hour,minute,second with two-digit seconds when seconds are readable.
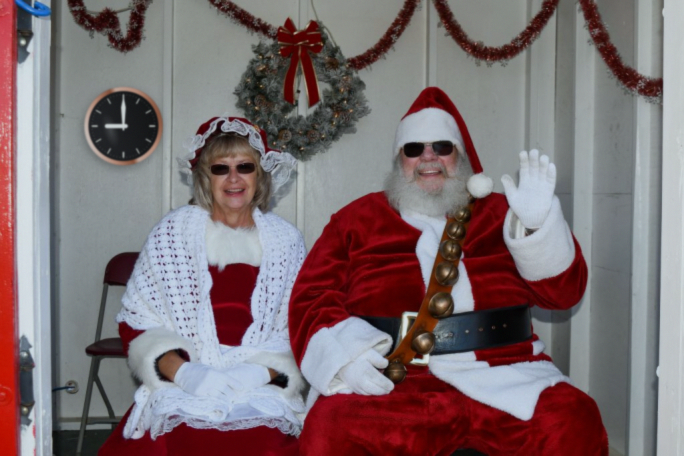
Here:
9,00
